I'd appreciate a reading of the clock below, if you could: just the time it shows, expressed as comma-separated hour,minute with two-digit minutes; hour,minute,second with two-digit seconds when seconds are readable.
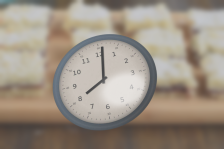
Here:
8,01
